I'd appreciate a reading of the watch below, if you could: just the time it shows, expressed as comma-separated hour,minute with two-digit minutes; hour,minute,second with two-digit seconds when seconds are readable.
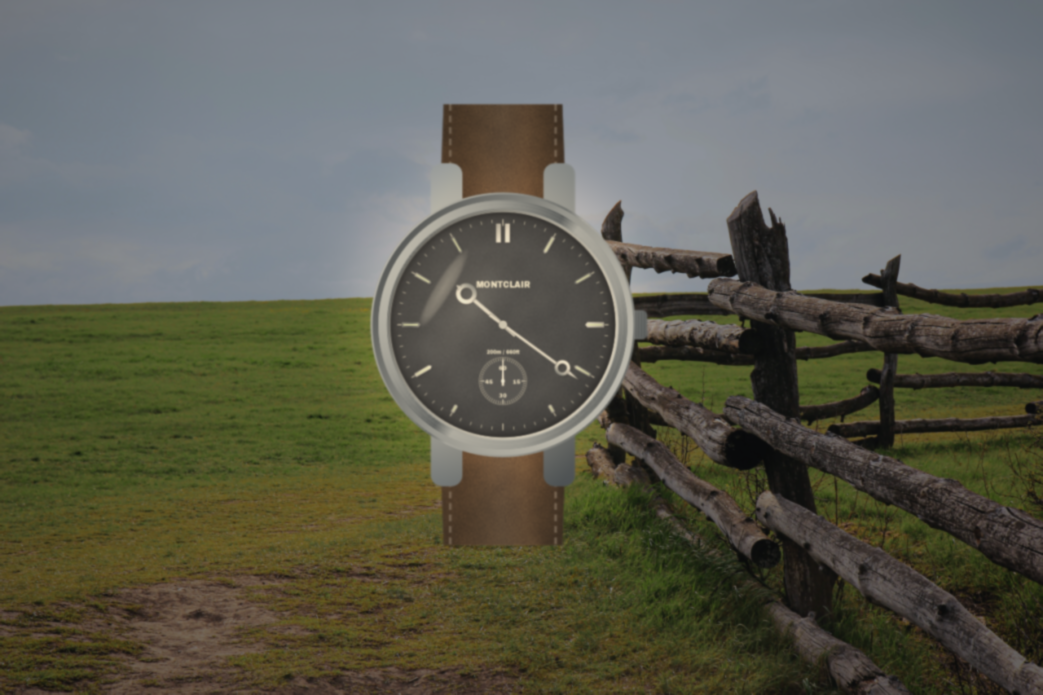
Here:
10,21
